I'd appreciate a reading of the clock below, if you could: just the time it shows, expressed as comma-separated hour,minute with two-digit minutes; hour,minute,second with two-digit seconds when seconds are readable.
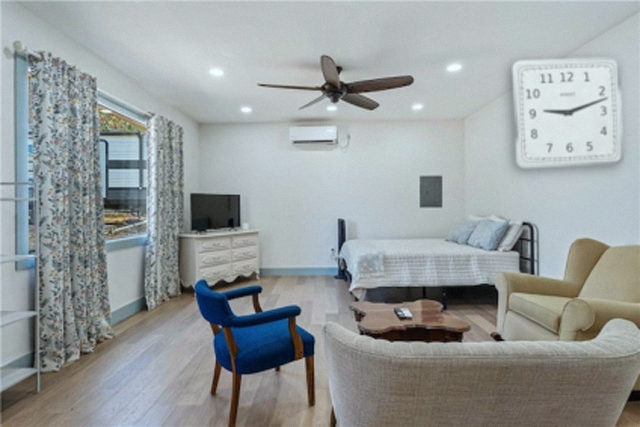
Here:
9,12
